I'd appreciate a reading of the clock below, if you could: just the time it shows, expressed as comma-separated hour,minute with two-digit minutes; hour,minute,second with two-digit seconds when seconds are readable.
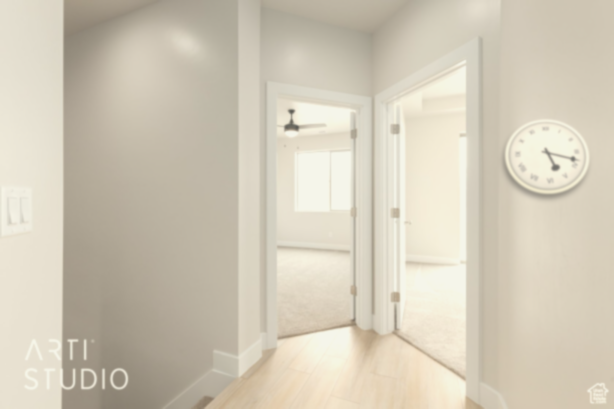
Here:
5,18
